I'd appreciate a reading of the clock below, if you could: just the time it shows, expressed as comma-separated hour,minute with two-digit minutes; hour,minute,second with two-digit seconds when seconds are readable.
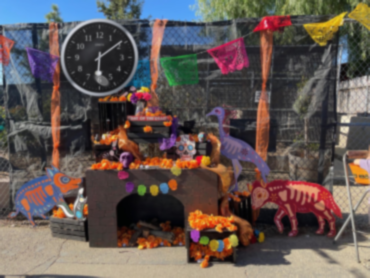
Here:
6,09
